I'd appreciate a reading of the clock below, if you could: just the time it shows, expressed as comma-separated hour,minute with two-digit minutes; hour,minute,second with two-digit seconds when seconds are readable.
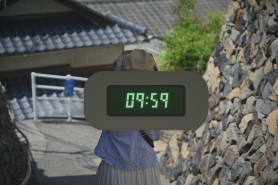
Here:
9,59
